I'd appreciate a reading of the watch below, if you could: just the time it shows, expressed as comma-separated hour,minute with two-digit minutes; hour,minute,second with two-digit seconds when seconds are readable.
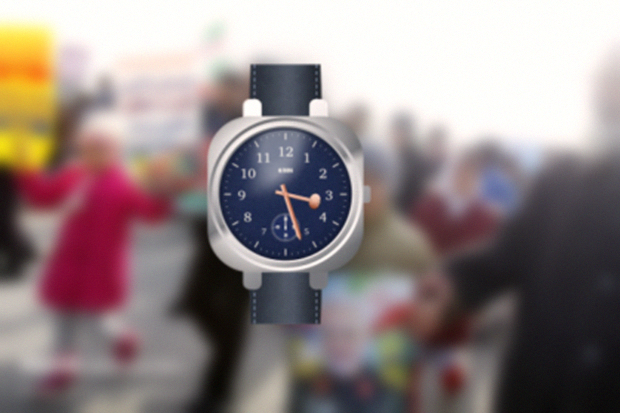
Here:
3,27
